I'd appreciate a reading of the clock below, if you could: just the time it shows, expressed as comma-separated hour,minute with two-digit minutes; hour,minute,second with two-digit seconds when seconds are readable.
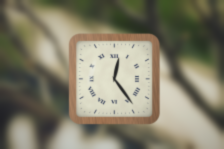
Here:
12,24
